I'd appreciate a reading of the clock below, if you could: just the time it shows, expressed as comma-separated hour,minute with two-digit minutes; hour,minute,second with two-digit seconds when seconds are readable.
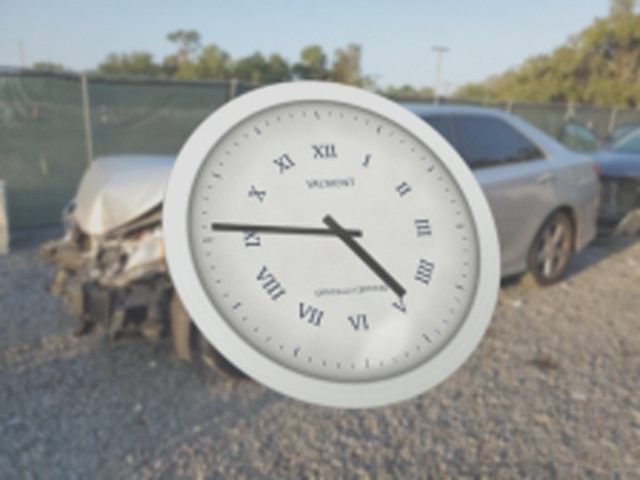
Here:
4,46
